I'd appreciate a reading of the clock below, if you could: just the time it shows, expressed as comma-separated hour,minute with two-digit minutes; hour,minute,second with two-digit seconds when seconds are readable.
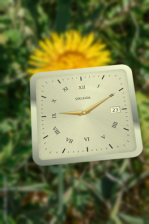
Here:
9,10
